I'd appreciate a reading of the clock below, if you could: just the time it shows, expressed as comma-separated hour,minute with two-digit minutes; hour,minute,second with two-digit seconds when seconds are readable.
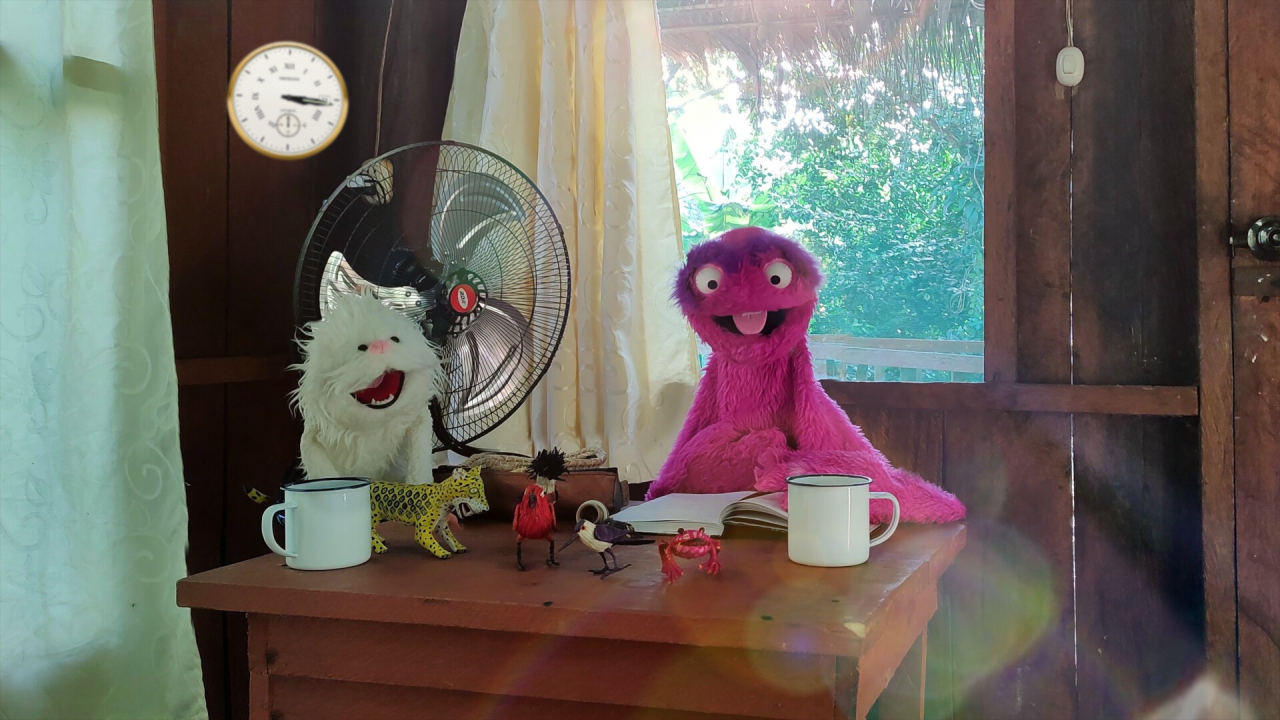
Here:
3,16
